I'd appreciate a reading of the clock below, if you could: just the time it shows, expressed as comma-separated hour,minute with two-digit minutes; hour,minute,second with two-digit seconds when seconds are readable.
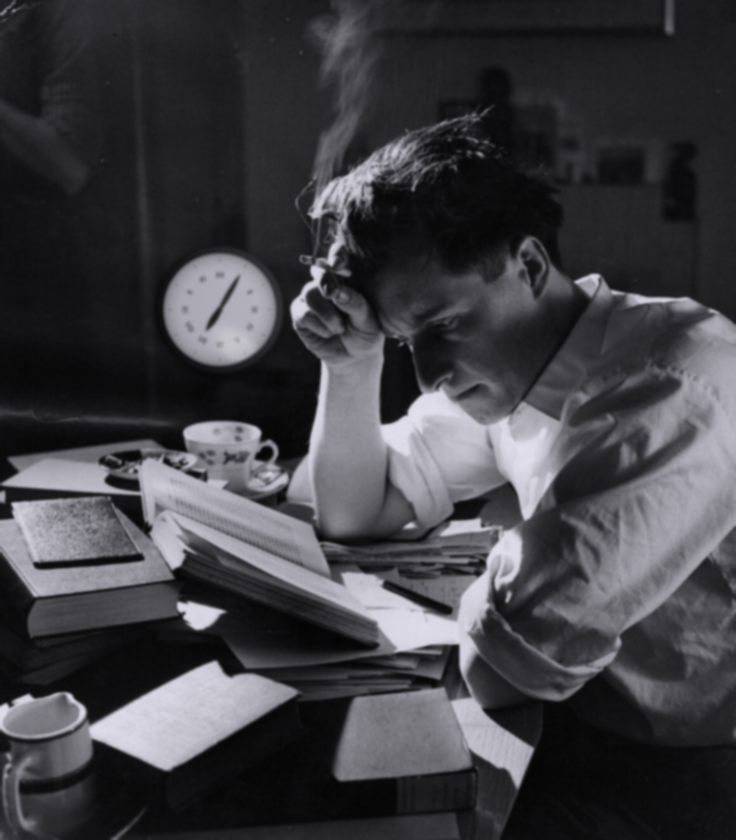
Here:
7,05
